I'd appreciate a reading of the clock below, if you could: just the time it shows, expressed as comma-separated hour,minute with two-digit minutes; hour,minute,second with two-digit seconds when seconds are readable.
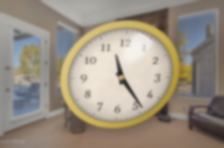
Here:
11,24
